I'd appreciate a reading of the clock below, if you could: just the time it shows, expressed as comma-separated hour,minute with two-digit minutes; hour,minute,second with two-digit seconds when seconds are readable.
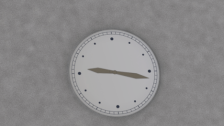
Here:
9,17
